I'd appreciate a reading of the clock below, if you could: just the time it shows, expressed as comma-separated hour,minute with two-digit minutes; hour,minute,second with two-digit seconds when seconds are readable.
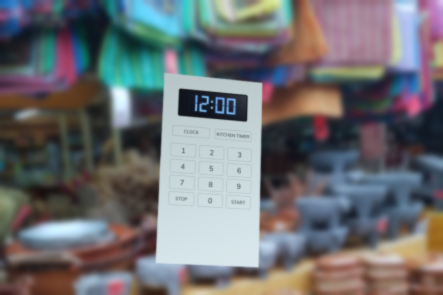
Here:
12,00
